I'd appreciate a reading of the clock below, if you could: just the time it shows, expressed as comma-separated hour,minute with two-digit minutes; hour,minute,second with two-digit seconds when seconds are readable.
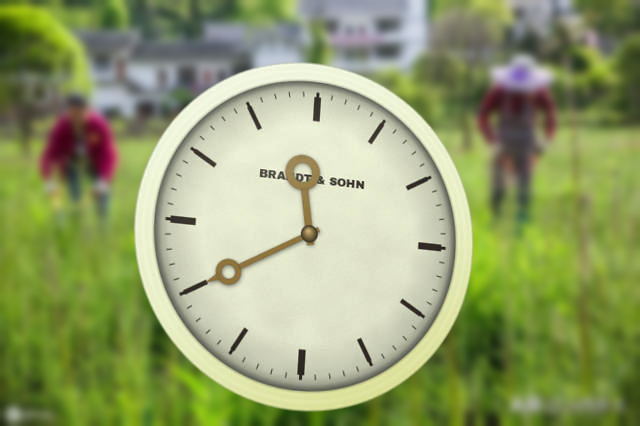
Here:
11,40
